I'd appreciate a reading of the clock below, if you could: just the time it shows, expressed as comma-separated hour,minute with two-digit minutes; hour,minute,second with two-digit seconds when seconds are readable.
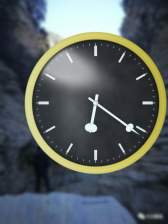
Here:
6,21
